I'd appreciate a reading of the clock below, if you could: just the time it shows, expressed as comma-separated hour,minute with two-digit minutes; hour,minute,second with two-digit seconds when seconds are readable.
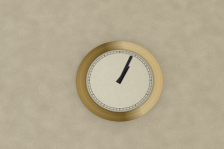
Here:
1,04
